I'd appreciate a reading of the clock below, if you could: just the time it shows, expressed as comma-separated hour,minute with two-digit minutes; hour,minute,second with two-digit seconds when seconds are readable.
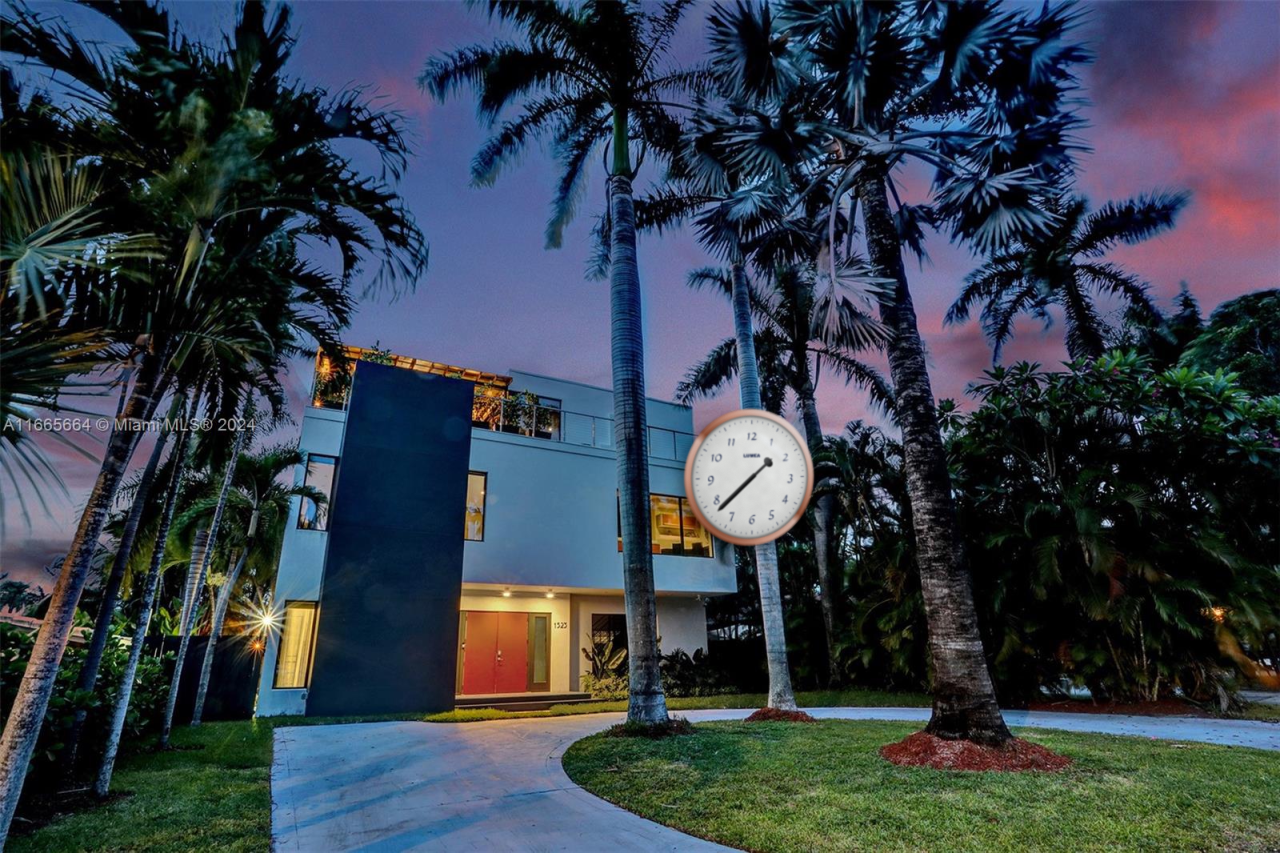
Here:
1,38
